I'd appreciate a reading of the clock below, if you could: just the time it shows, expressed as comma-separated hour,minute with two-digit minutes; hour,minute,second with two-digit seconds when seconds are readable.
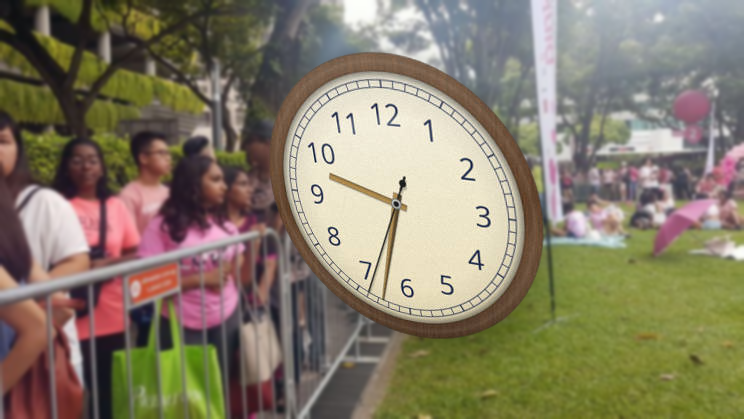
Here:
9,32,34
